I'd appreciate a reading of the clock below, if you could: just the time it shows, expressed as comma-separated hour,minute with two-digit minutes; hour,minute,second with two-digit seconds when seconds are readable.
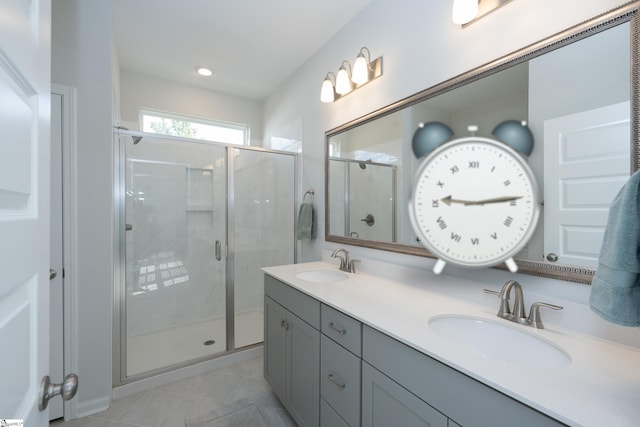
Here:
9,14
